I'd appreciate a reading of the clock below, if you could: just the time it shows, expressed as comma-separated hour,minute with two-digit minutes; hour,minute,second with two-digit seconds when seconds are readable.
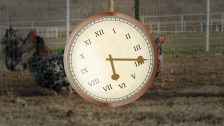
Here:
6,19
